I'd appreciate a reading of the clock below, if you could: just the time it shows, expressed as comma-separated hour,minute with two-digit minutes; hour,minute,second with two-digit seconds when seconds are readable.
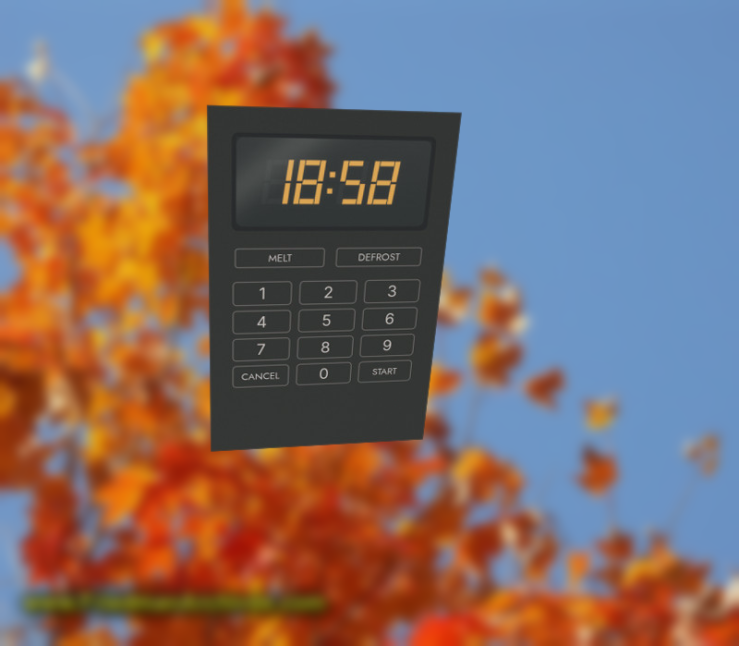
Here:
18,58
